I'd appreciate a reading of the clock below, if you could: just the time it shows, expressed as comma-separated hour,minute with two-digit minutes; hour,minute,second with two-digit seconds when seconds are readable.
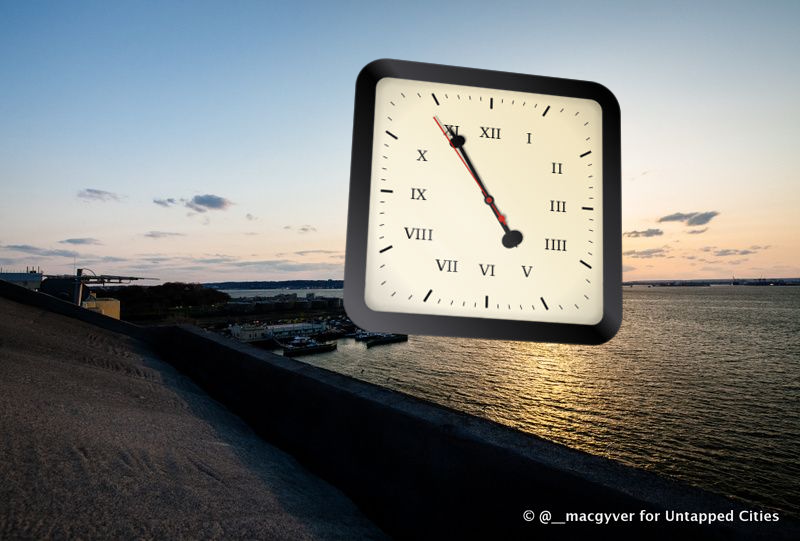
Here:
4,54,54
